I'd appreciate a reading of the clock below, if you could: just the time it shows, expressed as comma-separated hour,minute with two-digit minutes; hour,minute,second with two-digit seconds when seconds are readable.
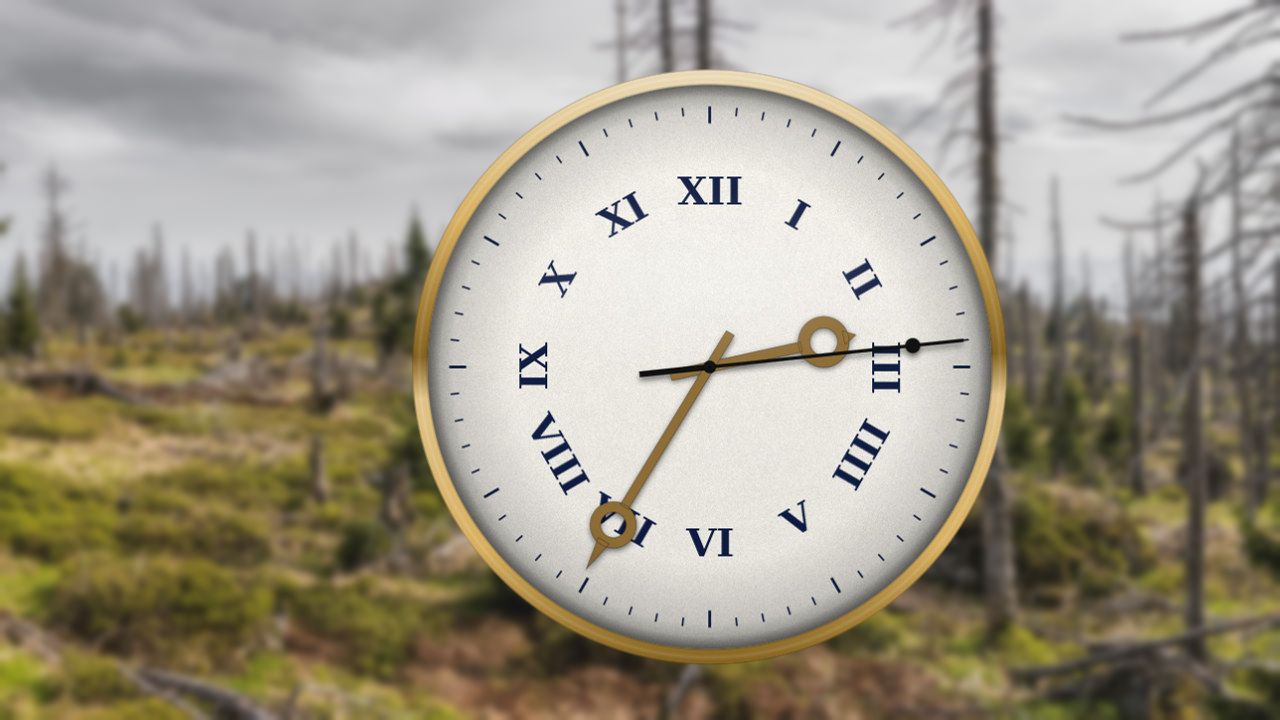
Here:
2,35,14
